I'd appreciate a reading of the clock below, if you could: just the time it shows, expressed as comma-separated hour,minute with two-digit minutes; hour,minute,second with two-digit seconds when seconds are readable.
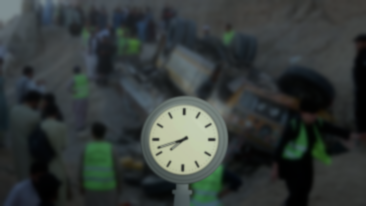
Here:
7,42
